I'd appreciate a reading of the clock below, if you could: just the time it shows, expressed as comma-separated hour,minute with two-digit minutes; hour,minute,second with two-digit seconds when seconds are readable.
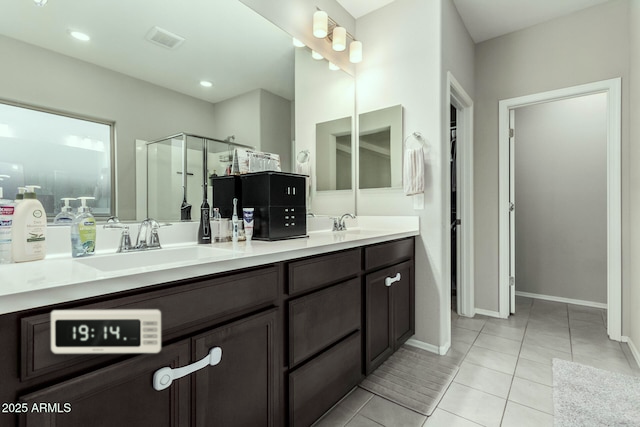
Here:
19,14
